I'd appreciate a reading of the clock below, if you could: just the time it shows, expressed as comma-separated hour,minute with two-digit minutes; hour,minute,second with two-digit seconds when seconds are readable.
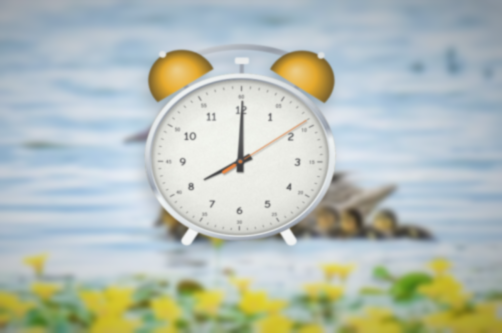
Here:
8,00,09
